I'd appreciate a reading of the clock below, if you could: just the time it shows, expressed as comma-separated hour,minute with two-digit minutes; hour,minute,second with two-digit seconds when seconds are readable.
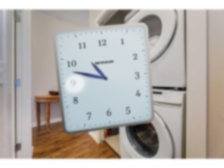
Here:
10,48
